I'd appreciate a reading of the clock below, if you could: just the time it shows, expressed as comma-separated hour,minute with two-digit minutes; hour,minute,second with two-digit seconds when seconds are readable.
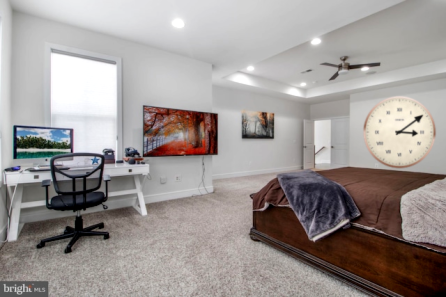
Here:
3,09
